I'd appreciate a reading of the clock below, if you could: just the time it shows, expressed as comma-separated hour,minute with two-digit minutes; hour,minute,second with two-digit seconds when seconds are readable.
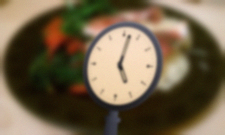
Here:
5,02
